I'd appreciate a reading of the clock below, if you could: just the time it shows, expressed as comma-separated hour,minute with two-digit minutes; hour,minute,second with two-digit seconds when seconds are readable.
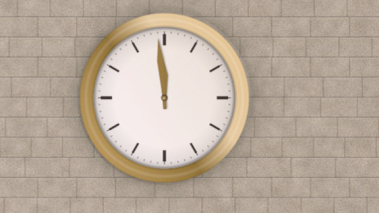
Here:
11,59
